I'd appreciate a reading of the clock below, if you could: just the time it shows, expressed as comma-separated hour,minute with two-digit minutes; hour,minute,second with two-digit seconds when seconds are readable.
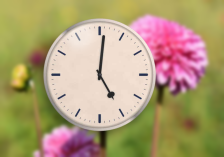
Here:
5,01
